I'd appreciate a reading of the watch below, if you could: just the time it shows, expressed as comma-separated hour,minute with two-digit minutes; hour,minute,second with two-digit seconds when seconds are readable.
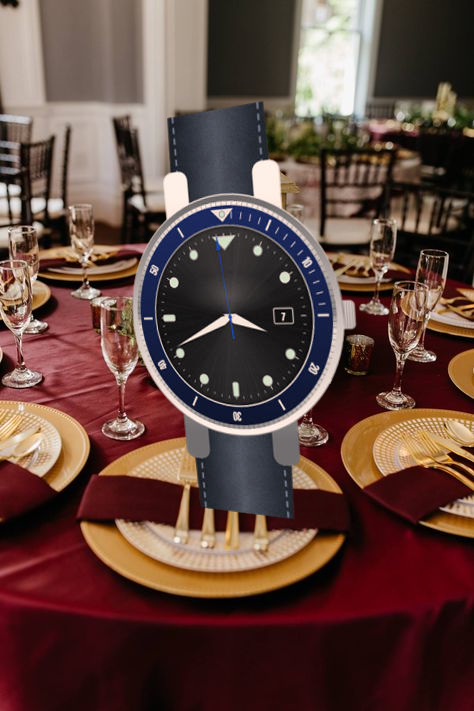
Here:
3,40,59
